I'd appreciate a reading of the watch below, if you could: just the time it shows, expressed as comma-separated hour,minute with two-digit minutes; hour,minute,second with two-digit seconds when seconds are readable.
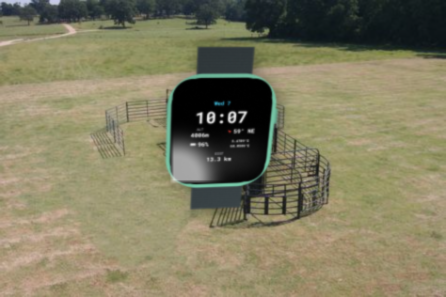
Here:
10,07
